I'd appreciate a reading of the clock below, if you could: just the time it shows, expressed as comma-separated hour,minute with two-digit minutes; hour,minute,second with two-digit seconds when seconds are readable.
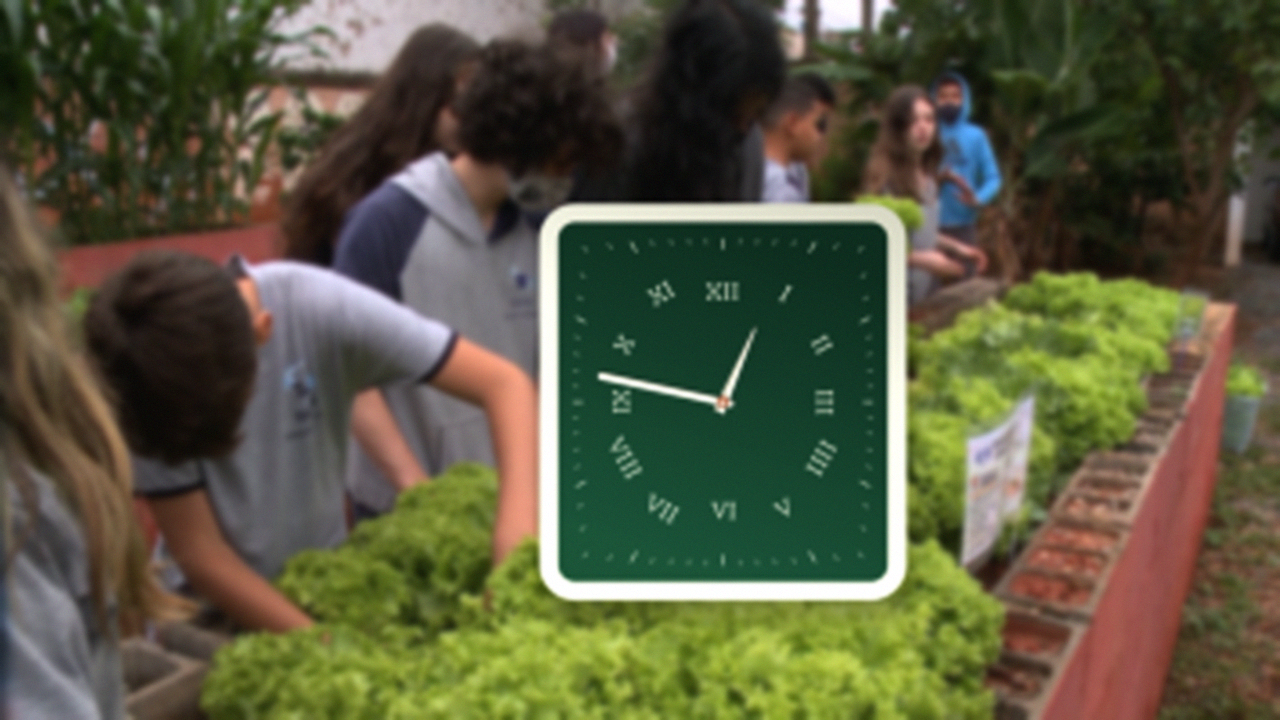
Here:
12,47
